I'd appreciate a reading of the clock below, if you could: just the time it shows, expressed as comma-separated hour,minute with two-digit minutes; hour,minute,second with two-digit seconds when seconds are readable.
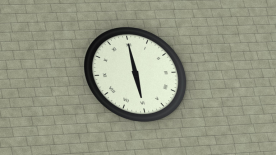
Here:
6,00
